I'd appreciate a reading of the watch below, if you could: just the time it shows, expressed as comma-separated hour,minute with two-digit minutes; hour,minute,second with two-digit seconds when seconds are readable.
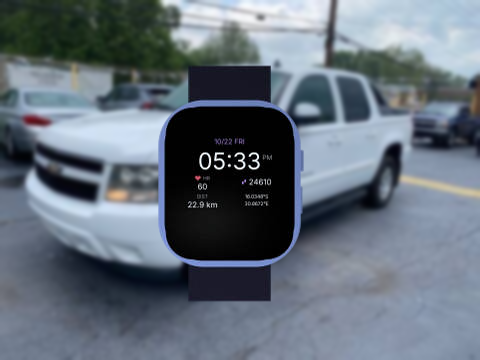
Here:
5,33
